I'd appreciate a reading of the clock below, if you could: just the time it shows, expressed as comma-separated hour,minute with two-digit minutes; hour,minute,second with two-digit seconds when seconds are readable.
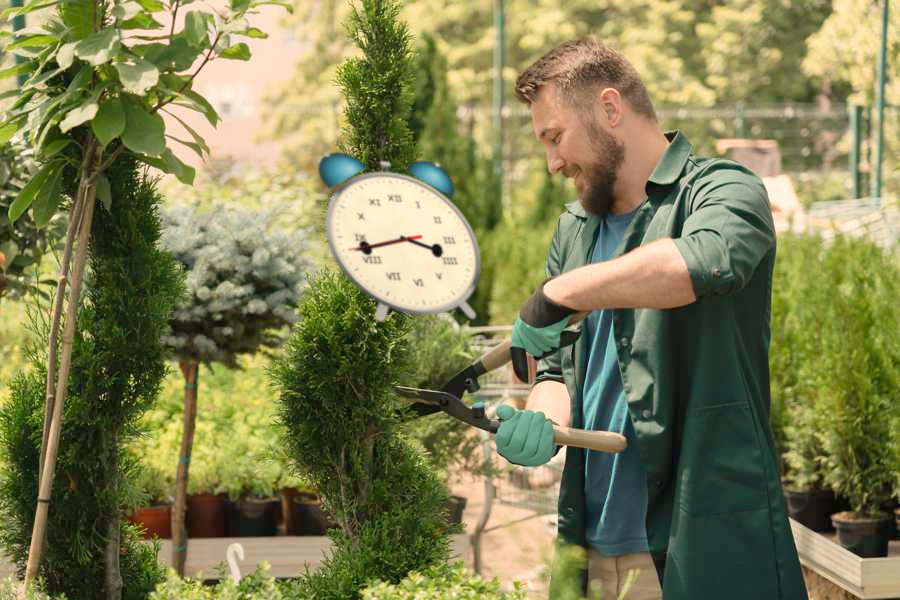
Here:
3,42,43
